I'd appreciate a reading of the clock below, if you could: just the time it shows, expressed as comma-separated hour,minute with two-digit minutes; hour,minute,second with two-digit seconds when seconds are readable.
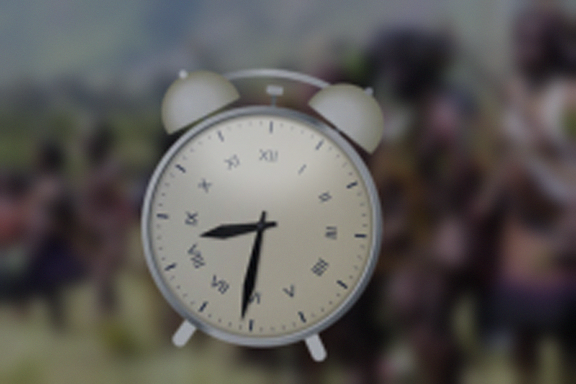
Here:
8,31
